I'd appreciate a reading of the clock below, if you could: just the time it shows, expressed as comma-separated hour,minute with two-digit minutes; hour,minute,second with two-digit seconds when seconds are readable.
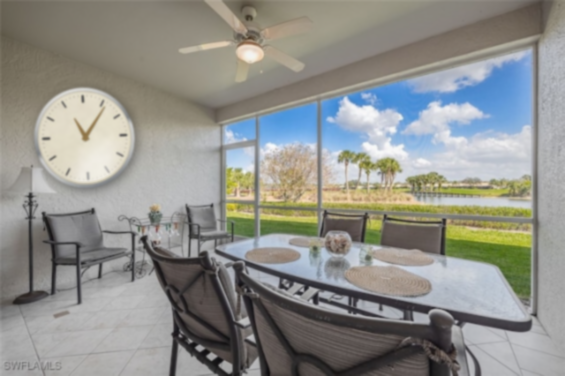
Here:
11,06
